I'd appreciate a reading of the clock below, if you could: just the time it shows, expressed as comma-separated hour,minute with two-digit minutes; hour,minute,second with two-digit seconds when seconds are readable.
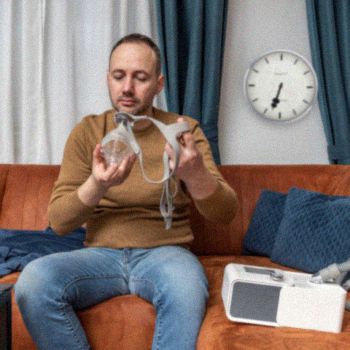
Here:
6,33
